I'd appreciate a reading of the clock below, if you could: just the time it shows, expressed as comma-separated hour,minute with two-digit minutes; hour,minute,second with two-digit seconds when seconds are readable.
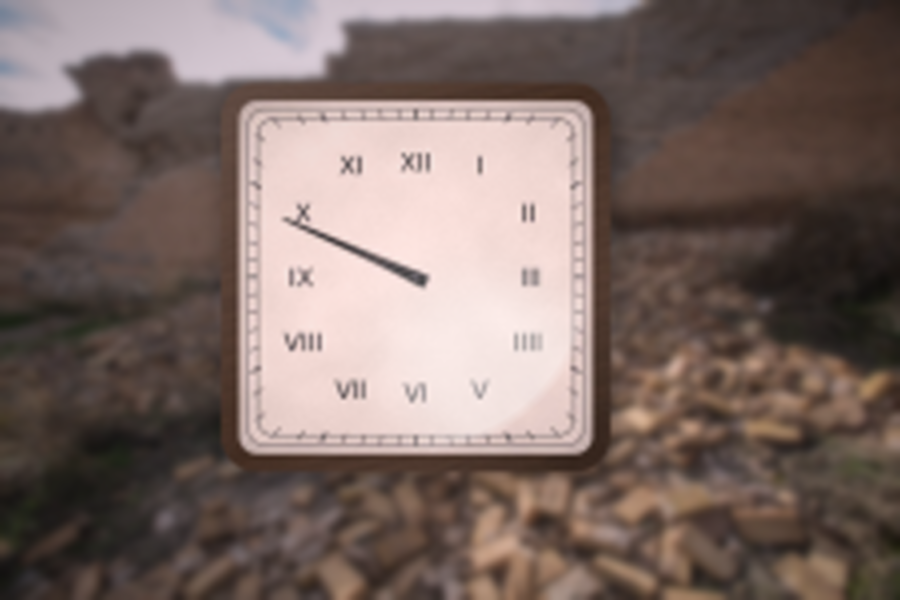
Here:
9,49
